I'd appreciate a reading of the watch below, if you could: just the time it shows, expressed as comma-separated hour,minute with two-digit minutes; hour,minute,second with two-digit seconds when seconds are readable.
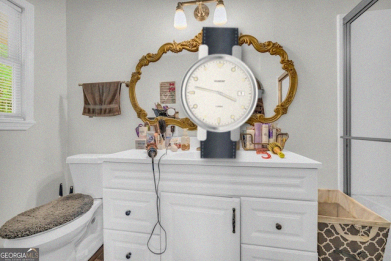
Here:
3,47
